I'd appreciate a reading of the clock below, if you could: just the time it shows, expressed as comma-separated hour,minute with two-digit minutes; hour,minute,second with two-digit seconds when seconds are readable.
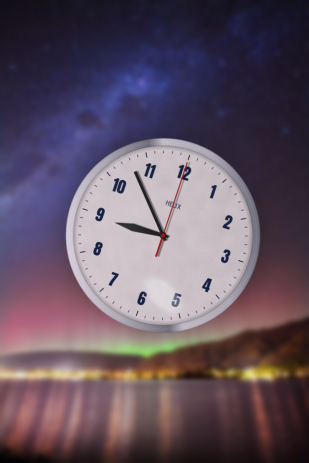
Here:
8,53,00
